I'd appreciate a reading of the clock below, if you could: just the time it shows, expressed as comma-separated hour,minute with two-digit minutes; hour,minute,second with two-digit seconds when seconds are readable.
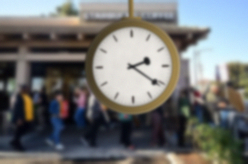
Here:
2,21
